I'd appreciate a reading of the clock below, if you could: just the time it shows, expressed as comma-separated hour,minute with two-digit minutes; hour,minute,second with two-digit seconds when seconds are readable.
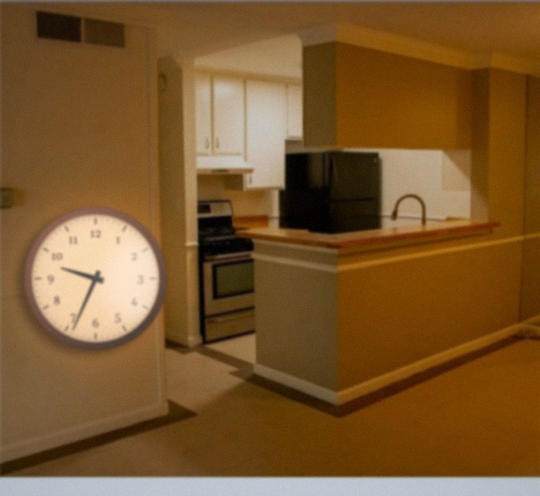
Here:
9,34
